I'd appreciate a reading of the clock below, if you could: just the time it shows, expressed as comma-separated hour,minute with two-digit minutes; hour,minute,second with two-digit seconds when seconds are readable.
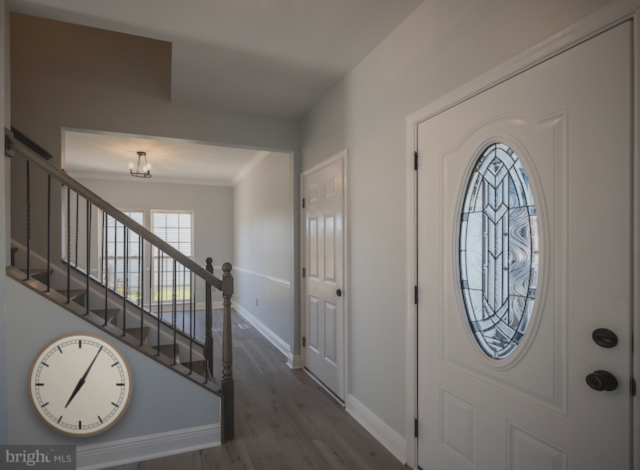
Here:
7,05
